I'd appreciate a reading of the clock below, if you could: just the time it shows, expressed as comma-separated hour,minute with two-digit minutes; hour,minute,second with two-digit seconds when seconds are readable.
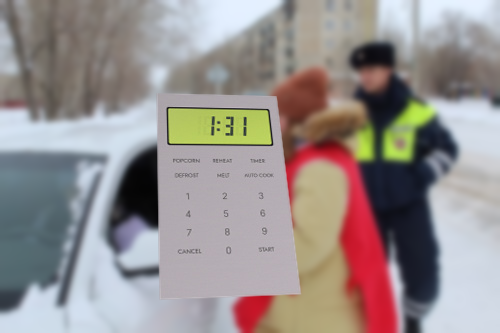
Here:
1,31
